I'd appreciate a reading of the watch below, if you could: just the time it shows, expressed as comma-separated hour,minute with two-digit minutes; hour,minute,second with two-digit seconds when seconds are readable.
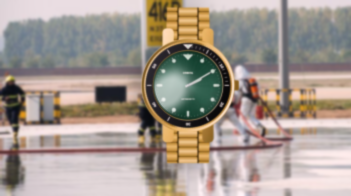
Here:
2,10
